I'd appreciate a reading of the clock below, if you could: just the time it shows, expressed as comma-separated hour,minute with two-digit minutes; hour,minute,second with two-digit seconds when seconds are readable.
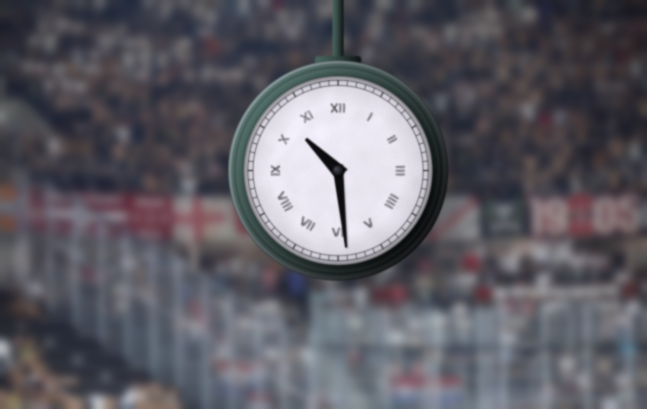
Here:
10,29
